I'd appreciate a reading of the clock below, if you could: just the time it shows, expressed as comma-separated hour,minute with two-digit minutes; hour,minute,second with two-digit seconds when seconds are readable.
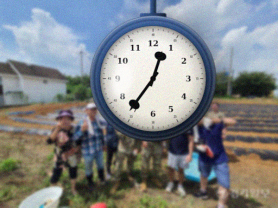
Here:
12,36
